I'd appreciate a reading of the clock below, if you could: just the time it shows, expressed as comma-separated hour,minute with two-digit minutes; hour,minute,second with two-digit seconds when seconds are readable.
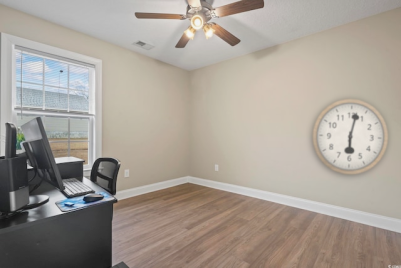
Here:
6,02
